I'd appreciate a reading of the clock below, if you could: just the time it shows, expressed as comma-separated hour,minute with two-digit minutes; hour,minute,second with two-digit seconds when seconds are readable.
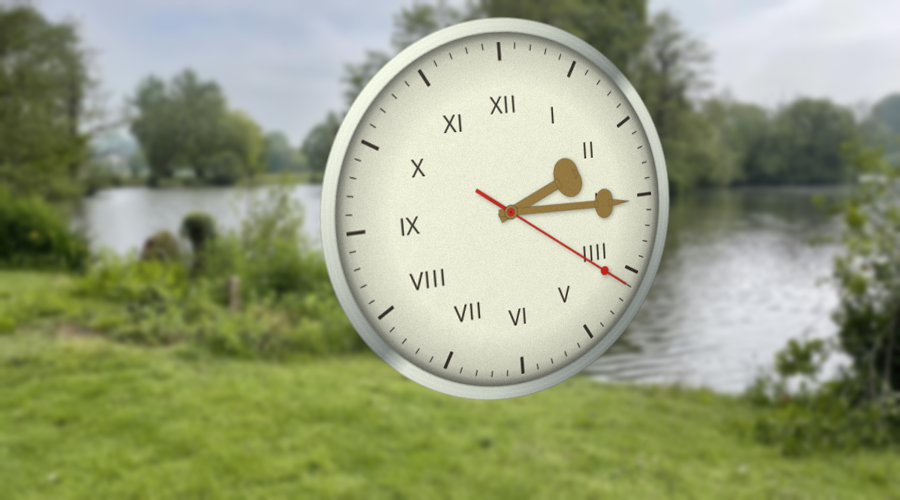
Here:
2,15,21
